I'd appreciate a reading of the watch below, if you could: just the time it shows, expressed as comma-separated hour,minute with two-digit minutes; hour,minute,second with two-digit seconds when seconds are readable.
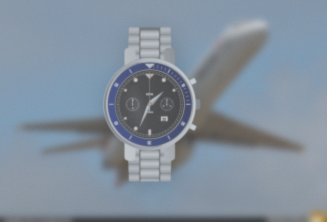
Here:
1,34
